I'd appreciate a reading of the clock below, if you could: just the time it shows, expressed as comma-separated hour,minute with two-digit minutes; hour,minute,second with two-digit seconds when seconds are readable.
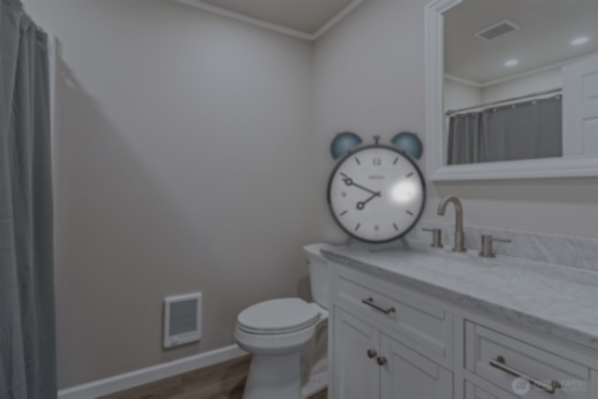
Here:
7,49
